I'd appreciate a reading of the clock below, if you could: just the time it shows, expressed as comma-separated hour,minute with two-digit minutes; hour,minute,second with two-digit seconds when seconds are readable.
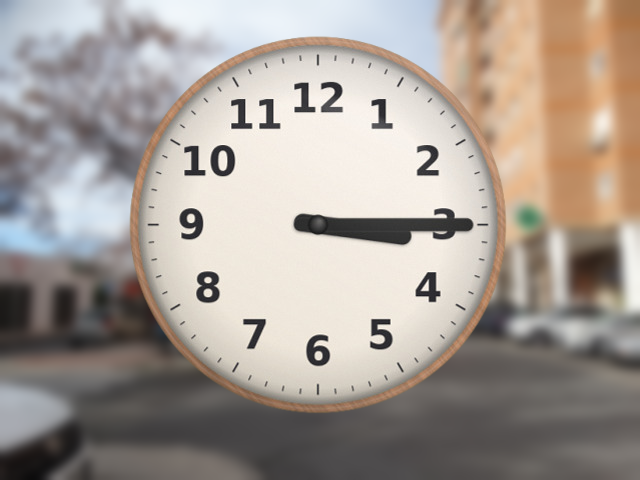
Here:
3,15
